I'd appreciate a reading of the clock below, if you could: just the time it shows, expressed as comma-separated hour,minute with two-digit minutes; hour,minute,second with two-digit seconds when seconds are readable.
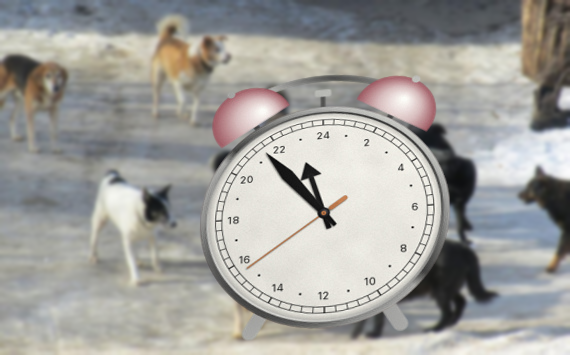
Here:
22,53,39
